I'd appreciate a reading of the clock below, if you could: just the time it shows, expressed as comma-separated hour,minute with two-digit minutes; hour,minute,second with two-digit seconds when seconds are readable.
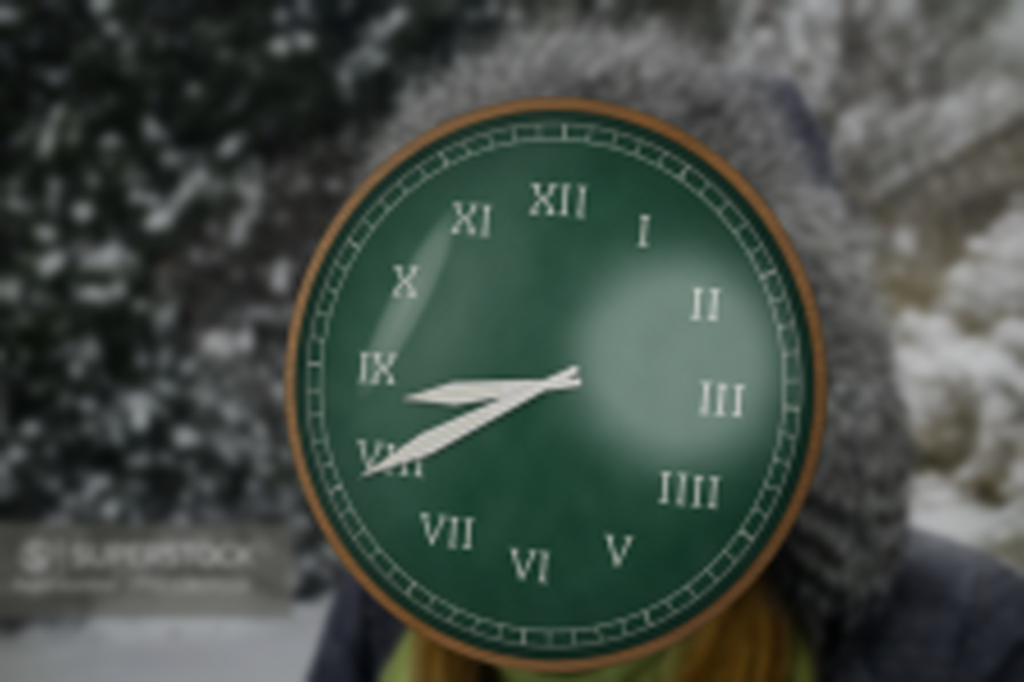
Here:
8,40
